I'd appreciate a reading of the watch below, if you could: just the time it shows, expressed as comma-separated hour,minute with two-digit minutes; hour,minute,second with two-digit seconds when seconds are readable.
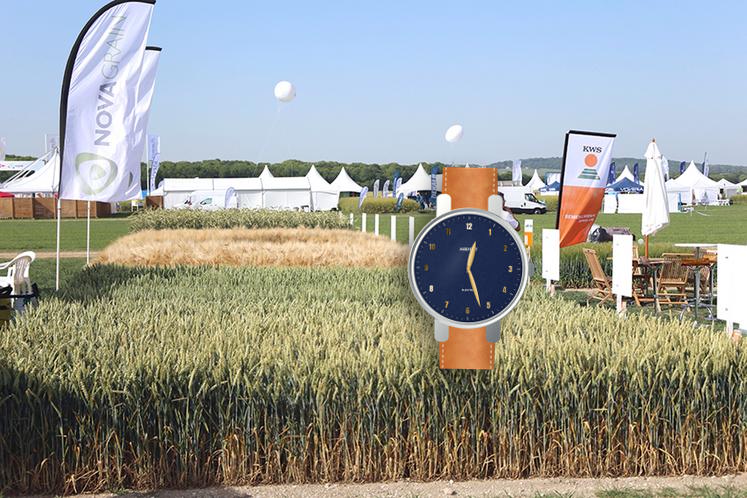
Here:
12,27
